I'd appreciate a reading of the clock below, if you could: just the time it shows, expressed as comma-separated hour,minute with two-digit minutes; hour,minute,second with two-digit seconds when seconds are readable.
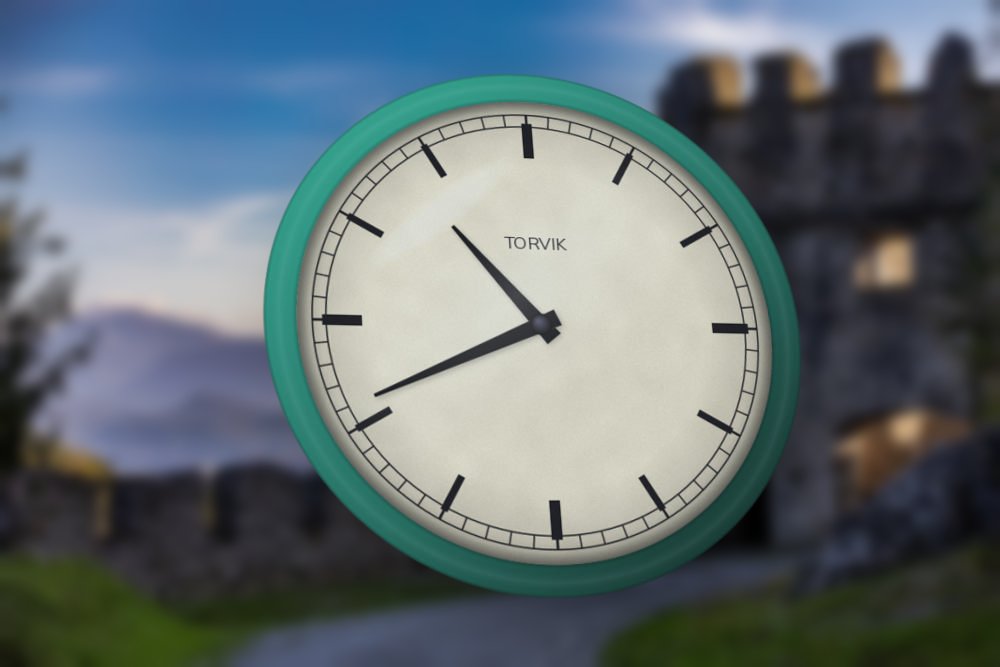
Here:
10,41
